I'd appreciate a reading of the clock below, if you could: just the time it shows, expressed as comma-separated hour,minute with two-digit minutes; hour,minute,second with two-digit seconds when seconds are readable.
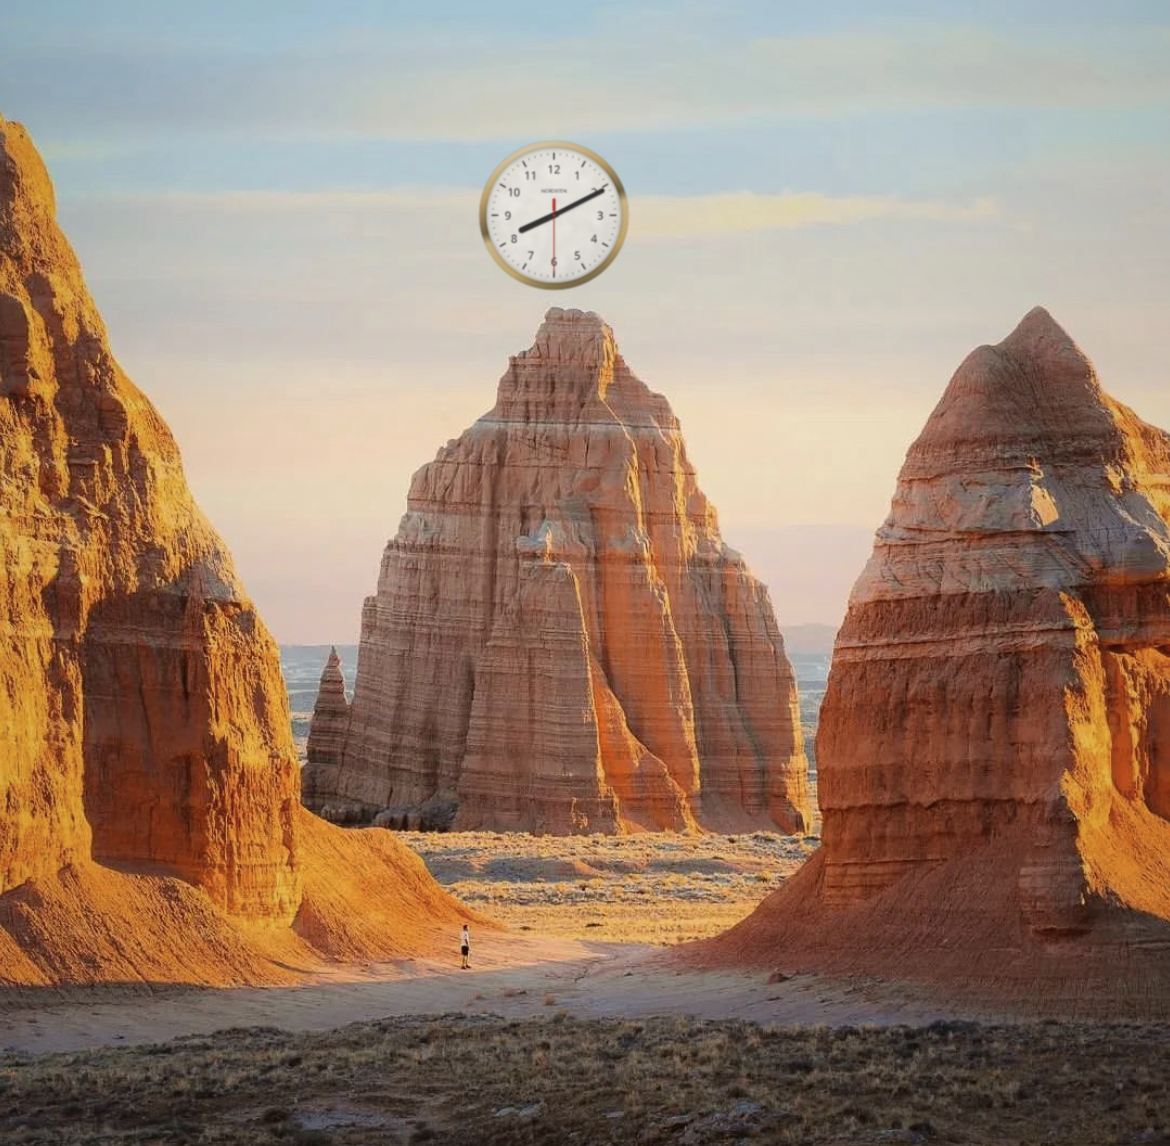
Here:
8,10,30
